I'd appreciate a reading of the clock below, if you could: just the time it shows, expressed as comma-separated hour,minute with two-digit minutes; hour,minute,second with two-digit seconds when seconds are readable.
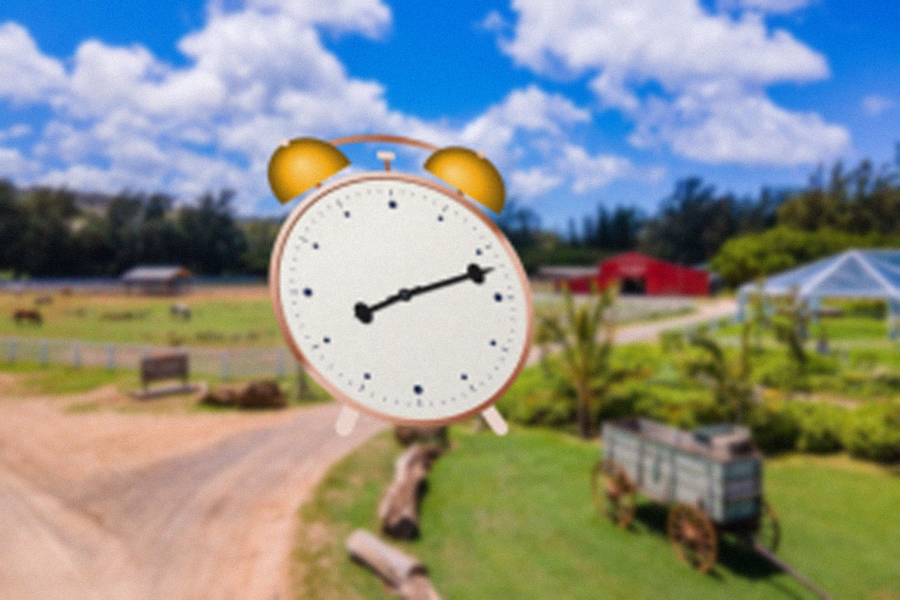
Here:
8,12
